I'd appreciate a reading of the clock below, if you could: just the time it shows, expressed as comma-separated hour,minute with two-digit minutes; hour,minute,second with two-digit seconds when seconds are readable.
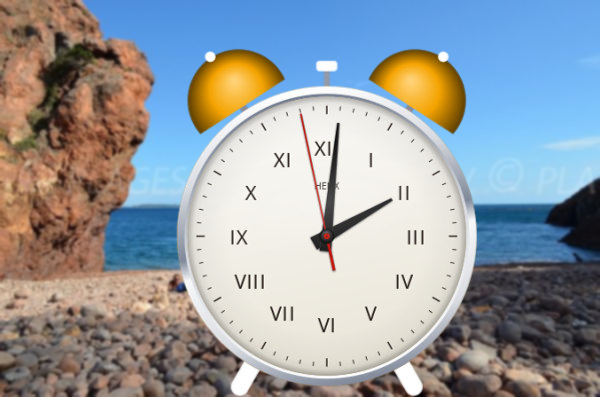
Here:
2,00,58
